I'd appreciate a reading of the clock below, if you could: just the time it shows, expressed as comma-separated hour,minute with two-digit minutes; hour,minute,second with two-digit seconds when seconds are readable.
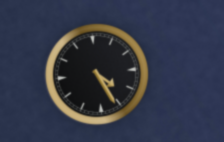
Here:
4,26
